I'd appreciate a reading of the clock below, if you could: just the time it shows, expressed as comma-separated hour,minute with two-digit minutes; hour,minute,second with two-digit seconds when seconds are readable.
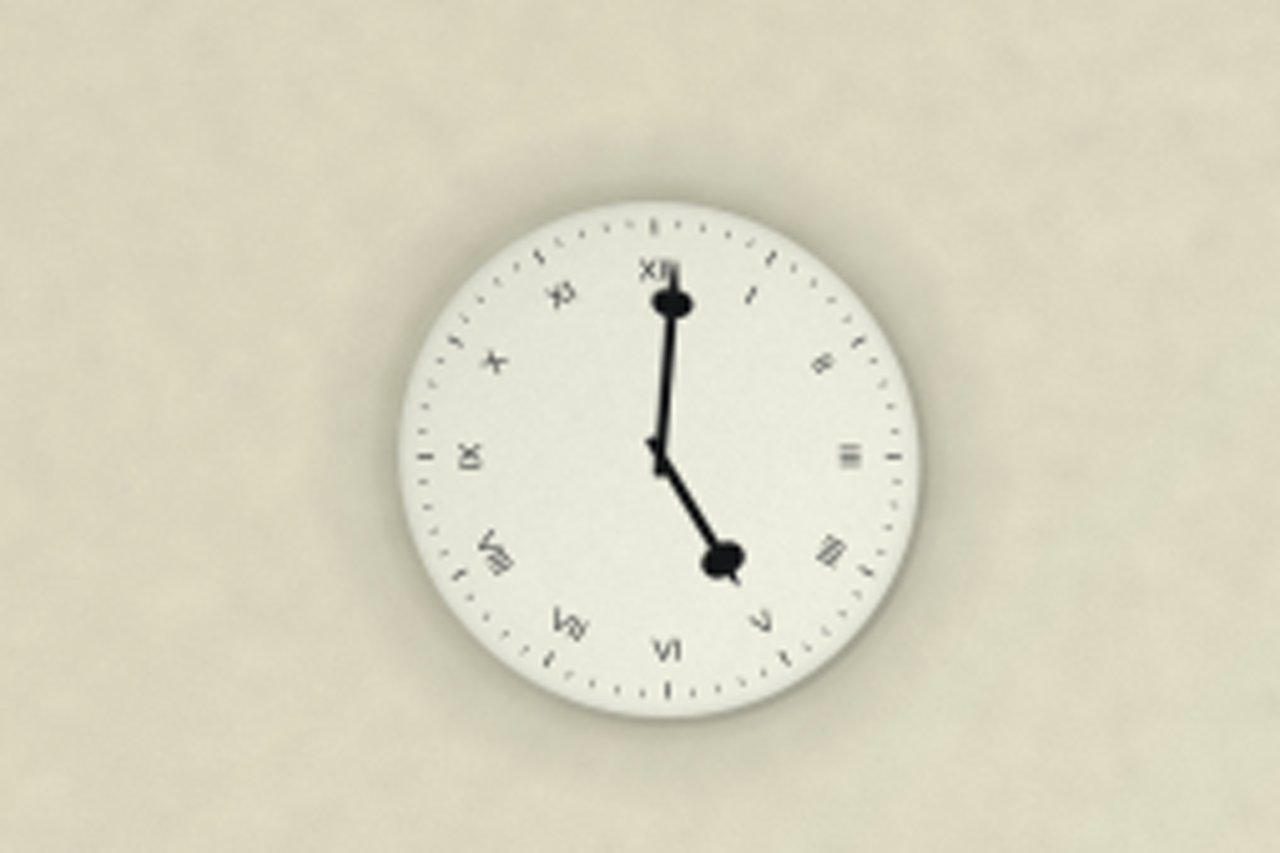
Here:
5,01
